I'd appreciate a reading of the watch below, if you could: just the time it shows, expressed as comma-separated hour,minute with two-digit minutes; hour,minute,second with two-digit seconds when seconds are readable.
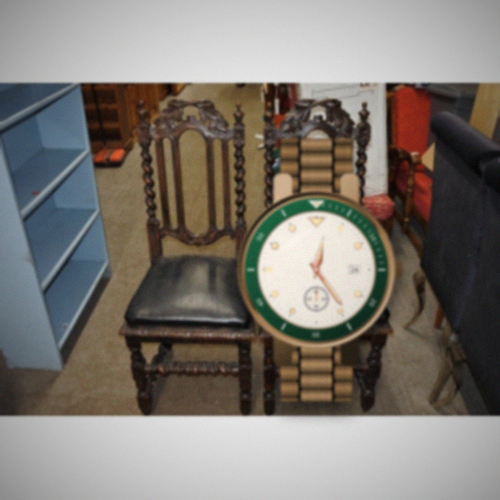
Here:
12,24
